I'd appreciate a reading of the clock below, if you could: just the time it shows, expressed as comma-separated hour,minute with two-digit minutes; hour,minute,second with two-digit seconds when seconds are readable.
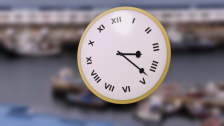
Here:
3,23
